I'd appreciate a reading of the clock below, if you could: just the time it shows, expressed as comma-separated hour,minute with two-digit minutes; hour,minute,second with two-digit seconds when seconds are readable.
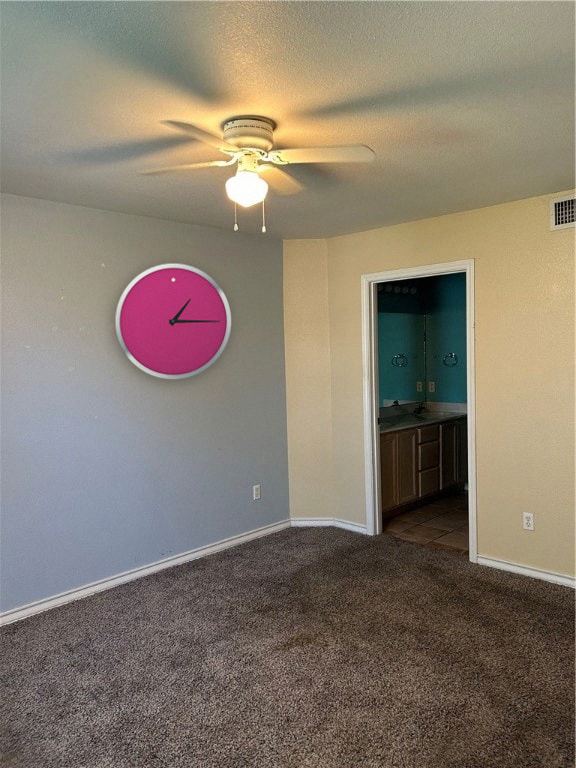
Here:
1,15
